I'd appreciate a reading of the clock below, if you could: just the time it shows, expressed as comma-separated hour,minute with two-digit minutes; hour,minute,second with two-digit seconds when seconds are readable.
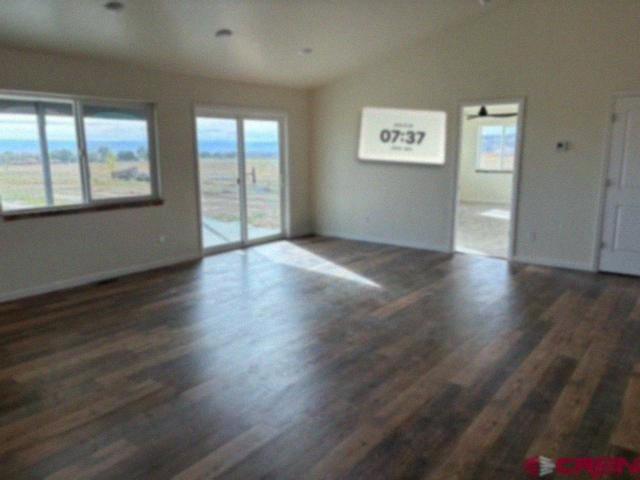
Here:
7,37
